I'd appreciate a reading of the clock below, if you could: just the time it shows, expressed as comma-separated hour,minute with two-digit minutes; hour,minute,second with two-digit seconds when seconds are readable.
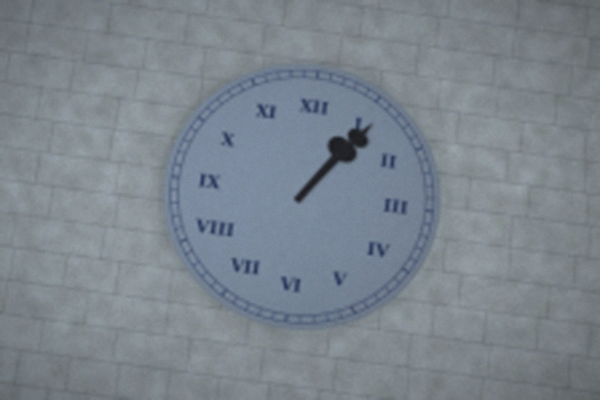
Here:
1,06
